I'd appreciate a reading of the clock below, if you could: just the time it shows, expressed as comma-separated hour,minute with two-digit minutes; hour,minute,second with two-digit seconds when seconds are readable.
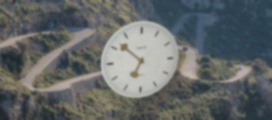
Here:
6,52
